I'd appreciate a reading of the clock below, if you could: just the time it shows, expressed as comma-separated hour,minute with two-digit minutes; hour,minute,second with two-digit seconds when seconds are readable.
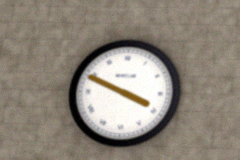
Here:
3,49
